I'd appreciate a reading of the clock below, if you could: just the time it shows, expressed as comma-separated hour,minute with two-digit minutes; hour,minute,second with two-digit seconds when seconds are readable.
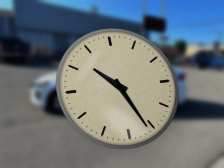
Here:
10,26
